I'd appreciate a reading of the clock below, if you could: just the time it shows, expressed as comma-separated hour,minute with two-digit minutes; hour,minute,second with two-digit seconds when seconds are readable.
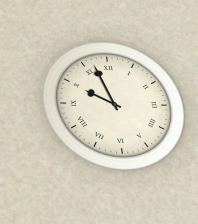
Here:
9,57
